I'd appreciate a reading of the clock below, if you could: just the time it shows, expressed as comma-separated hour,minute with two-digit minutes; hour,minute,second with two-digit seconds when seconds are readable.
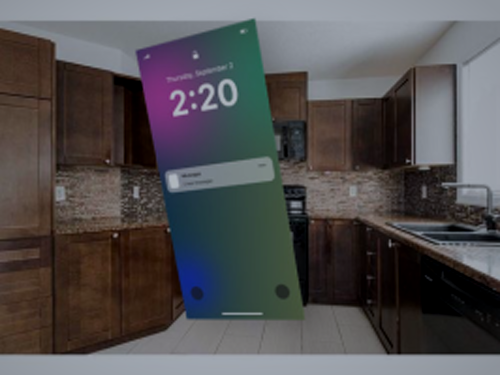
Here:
2,20
